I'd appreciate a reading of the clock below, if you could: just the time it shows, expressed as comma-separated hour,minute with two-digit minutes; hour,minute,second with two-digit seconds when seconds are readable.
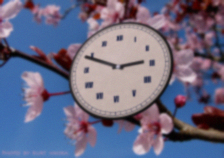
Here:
2,49
